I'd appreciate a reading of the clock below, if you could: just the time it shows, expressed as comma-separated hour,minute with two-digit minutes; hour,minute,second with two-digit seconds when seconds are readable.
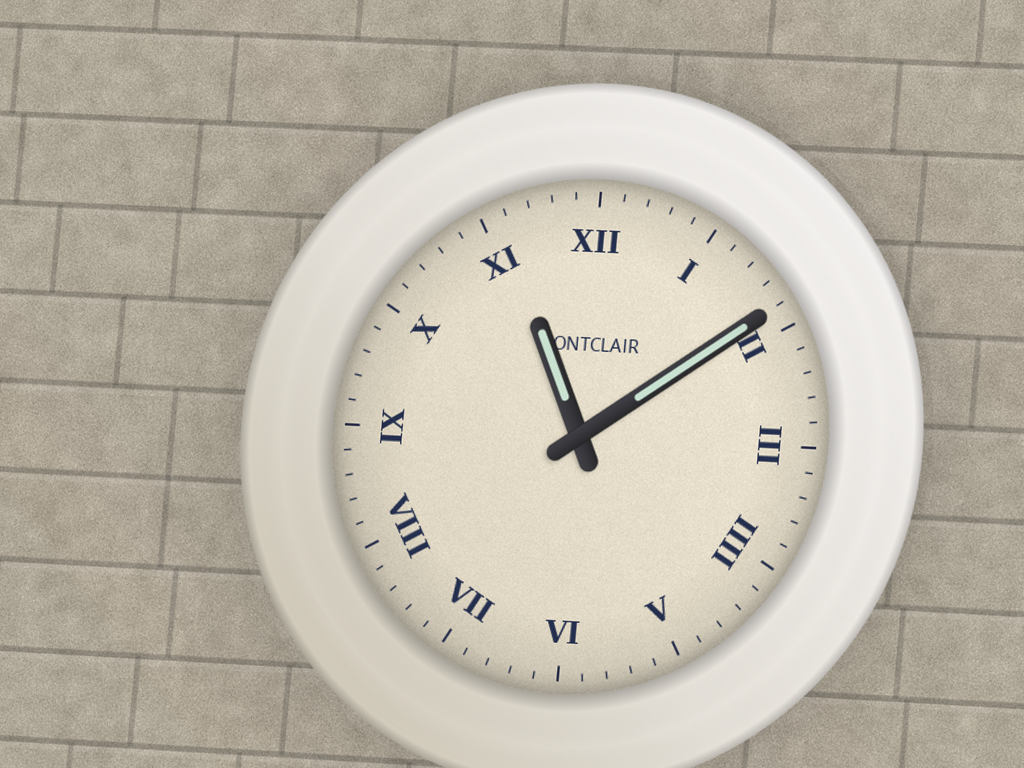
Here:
11,09
